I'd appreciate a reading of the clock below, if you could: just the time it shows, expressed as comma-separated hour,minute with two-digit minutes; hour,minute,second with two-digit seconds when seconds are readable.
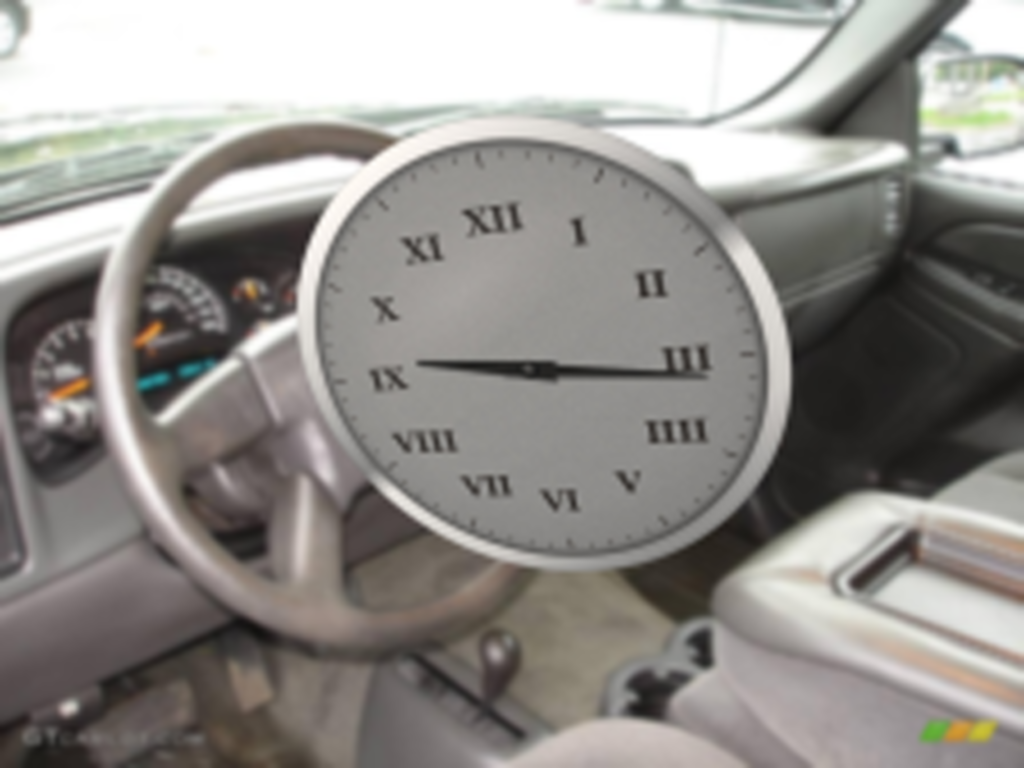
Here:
9,16
